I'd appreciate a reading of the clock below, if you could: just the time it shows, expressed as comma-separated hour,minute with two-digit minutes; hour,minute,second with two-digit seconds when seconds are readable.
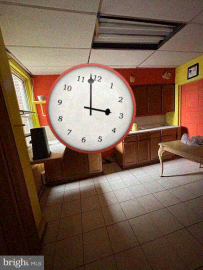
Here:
2,58
